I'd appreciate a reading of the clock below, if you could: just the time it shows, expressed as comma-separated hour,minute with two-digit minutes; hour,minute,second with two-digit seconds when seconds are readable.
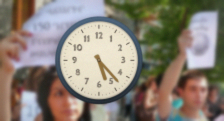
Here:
5,23
